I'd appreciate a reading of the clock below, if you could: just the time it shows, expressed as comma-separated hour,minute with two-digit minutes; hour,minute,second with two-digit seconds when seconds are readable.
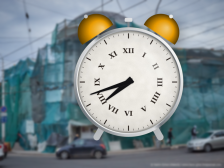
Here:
7,42
